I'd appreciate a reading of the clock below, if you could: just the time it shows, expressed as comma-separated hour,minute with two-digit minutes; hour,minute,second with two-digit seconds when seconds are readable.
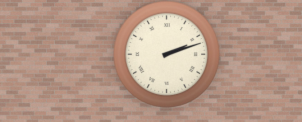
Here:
2,12
